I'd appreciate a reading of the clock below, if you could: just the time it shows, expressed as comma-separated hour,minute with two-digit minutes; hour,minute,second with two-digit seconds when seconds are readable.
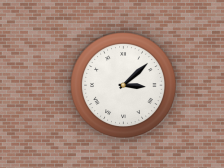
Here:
3,08
